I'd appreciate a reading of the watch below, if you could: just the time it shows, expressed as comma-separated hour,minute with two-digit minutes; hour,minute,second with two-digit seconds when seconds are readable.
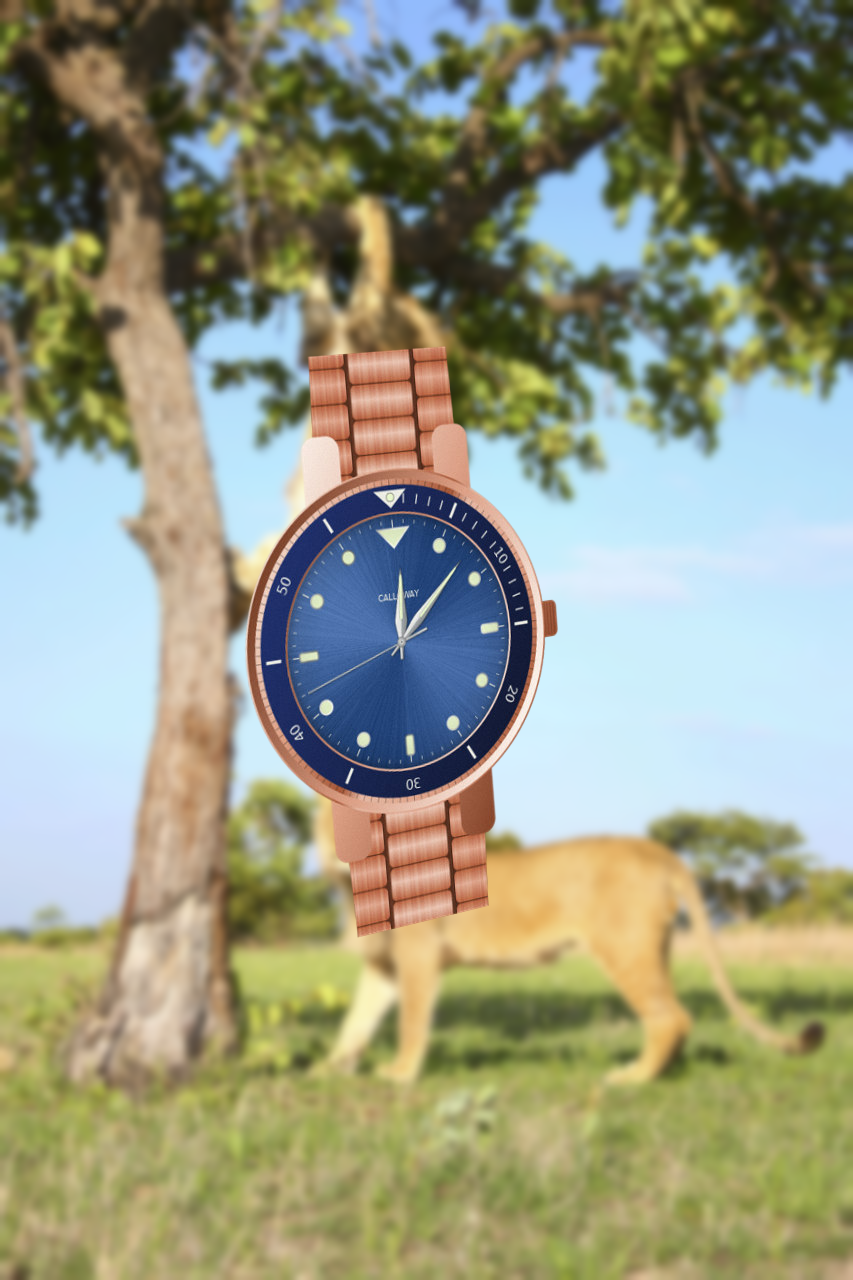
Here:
12,07,42
